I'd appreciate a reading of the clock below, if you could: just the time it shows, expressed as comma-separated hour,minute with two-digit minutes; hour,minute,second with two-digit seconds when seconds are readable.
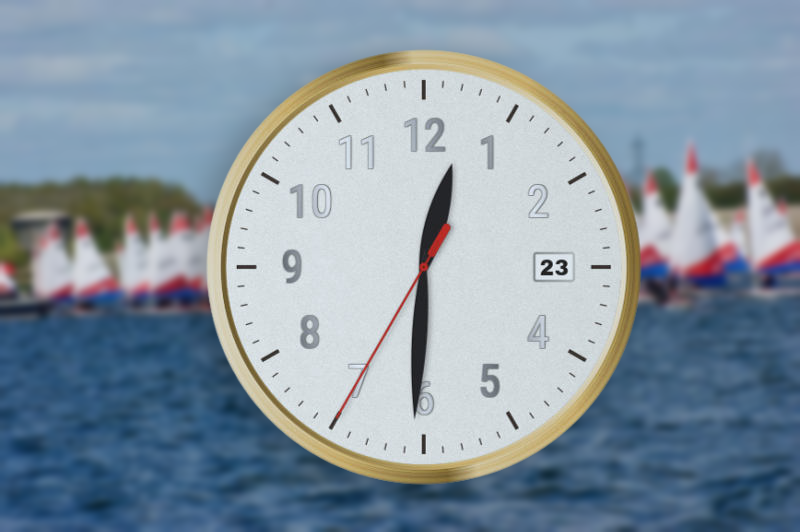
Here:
12,30,35
